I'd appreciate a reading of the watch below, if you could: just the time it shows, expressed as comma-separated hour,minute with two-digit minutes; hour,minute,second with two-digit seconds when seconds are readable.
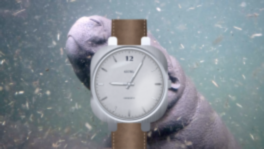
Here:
9,05
